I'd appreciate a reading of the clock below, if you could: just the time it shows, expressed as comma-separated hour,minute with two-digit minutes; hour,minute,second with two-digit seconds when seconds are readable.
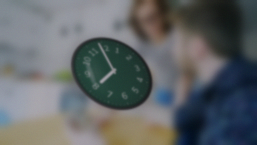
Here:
7,59
